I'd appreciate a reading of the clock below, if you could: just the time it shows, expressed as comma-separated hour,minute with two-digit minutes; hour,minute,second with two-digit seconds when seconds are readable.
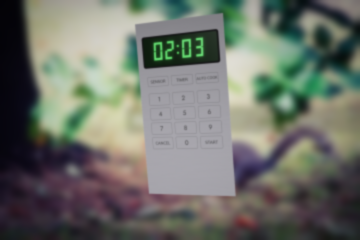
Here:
2,03
